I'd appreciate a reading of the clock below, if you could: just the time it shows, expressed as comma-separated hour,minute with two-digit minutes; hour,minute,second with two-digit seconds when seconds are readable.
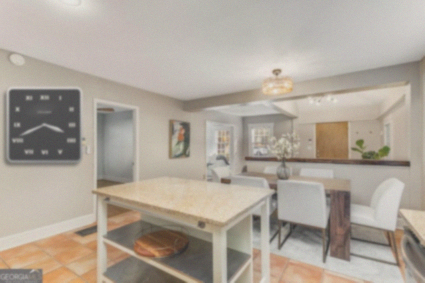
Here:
3,41
